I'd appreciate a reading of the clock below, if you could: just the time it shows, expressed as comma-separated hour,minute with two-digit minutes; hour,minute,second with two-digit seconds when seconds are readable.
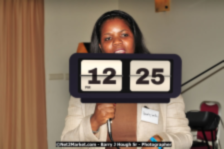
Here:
12,25
